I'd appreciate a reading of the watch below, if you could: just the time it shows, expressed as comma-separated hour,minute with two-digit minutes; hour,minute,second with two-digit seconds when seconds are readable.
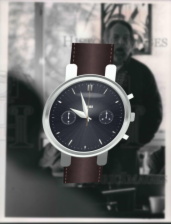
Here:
9,57
